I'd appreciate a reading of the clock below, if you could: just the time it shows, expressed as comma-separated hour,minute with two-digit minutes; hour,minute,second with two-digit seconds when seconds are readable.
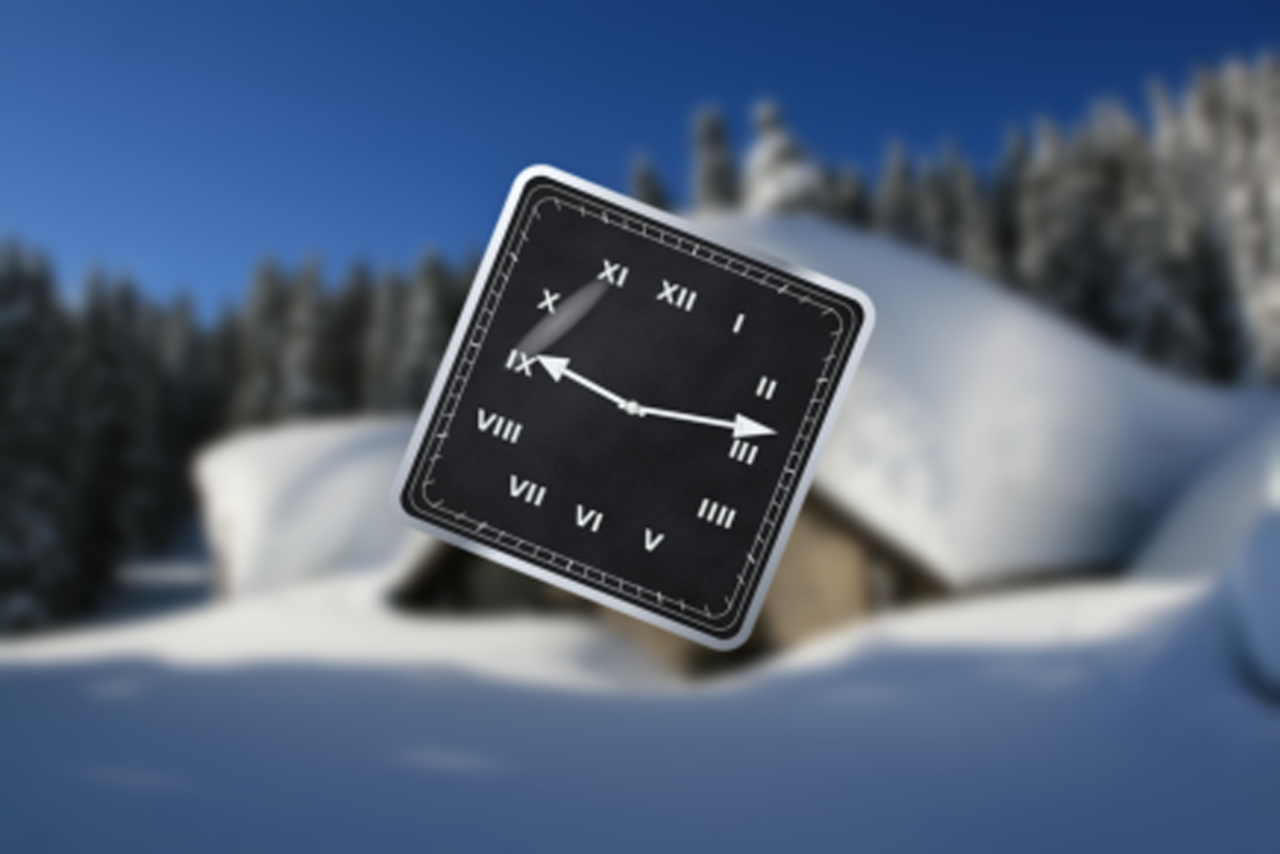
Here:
9,13
